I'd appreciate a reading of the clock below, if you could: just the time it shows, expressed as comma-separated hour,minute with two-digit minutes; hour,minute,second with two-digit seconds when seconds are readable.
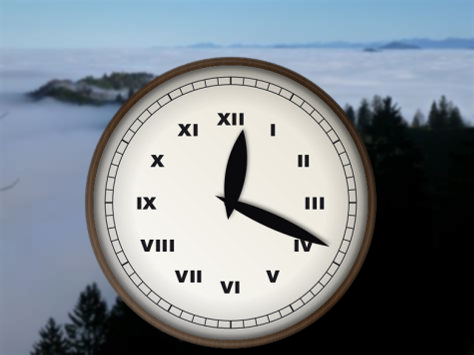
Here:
12,19
